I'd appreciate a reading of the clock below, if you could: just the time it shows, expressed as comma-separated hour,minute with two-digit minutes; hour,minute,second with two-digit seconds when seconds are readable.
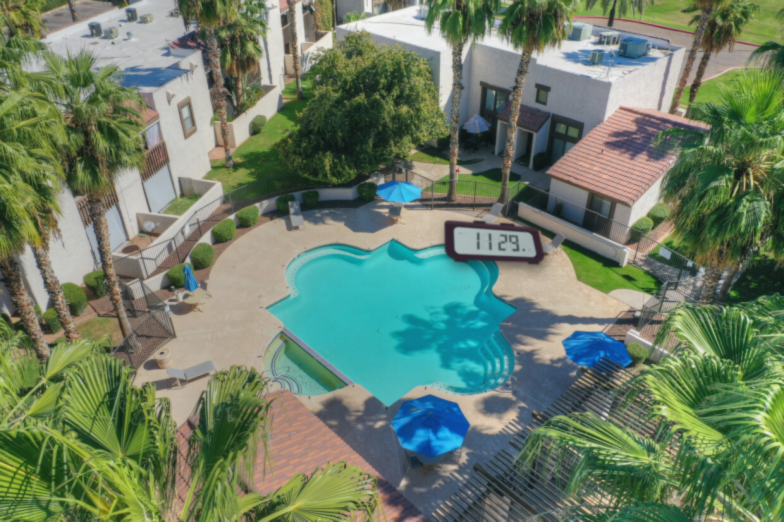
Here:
11,29
